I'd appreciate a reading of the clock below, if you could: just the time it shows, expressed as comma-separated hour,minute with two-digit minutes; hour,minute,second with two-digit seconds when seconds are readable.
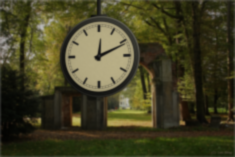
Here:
12,11
